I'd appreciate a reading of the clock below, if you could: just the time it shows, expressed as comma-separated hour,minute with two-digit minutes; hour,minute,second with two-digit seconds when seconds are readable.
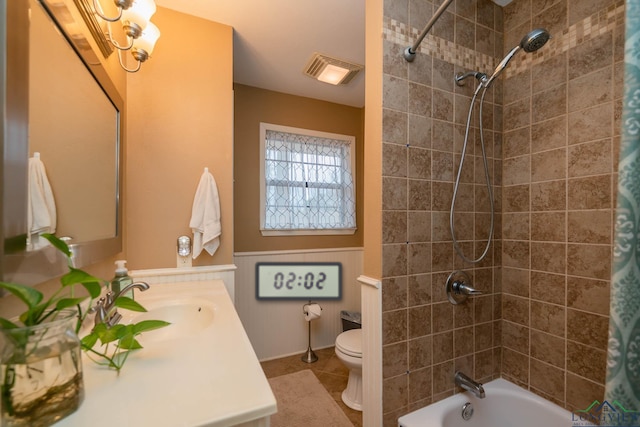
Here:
2,02
